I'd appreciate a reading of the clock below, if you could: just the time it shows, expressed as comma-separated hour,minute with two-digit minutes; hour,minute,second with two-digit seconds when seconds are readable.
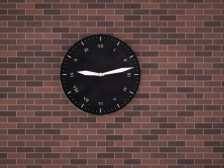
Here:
9,13
